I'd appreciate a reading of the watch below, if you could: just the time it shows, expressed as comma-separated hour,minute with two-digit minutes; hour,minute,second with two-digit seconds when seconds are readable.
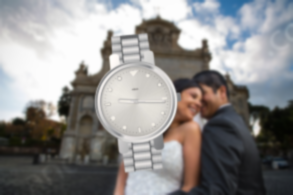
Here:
9,16
